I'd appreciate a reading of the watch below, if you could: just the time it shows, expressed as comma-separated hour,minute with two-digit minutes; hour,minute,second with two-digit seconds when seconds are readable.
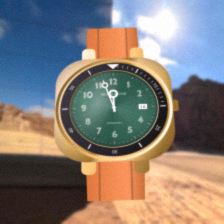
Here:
11,57
